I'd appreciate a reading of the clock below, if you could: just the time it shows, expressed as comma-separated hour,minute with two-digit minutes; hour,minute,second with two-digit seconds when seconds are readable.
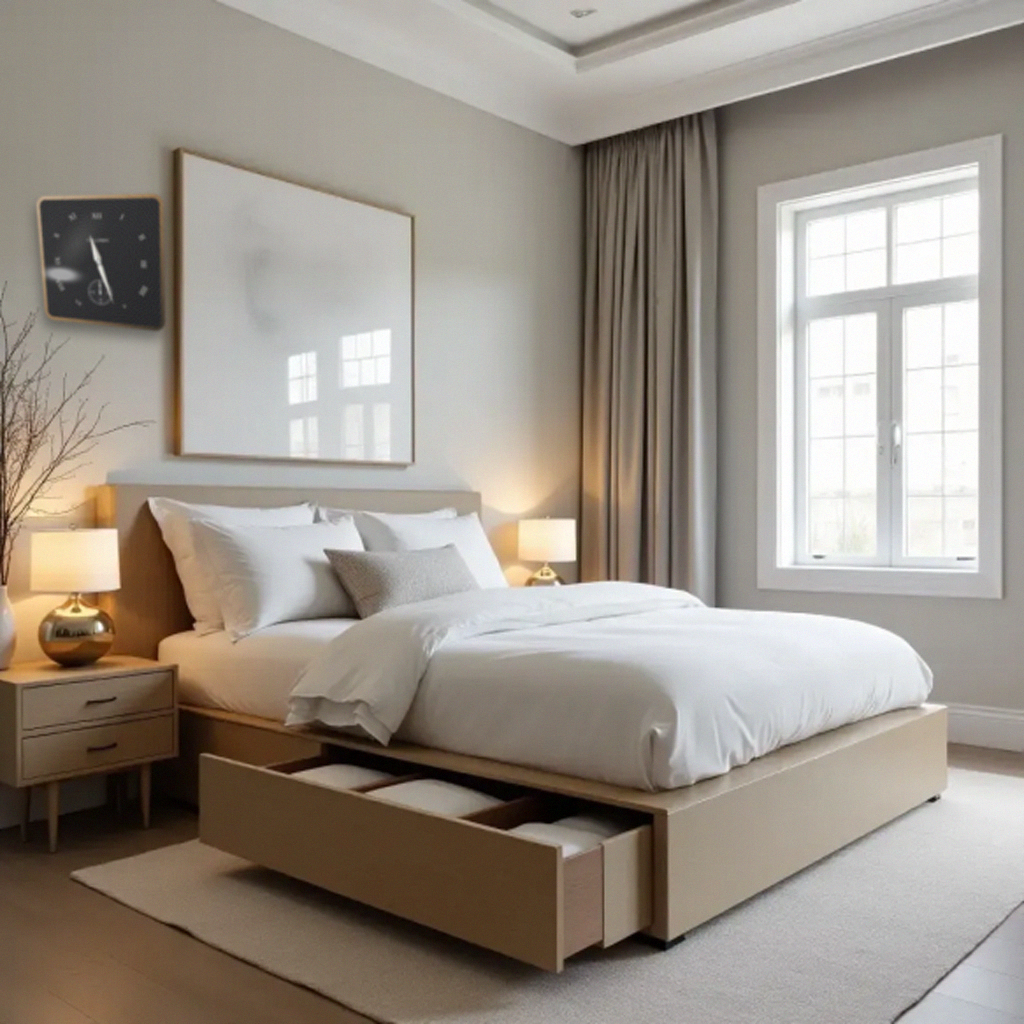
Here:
11,27
